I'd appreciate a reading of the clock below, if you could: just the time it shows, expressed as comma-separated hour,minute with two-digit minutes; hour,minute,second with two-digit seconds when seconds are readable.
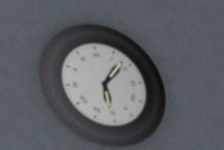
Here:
6,08
